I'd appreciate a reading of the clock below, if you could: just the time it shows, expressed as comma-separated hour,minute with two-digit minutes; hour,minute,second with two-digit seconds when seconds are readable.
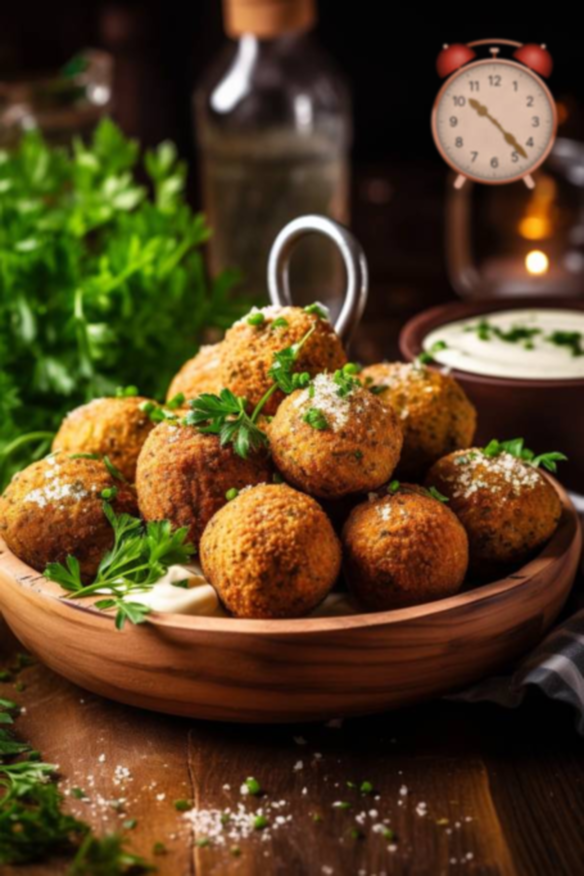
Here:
10,23
